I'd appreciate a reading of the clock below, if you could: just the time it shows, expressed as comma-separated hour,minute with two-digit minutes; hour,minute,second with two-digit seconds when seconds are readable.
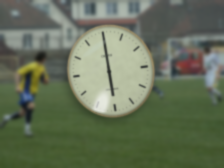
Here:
6,00
